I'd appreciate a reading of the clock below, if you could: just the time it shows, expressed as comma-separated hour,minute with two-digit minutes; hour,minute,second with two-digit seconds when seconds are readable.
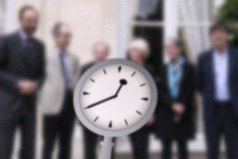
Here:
12,40
